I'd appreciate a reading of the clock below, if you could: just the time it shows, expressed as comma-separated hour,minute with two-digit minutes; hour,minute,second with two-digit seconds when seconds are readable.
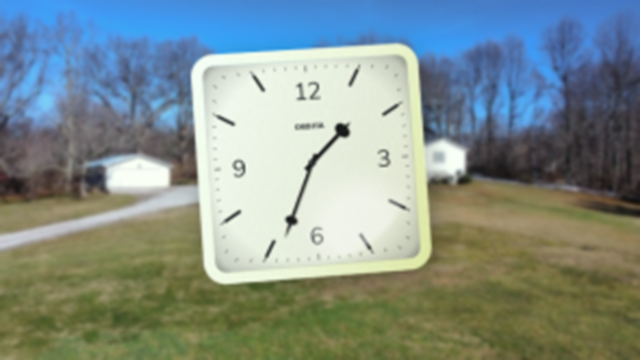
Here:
1,34
